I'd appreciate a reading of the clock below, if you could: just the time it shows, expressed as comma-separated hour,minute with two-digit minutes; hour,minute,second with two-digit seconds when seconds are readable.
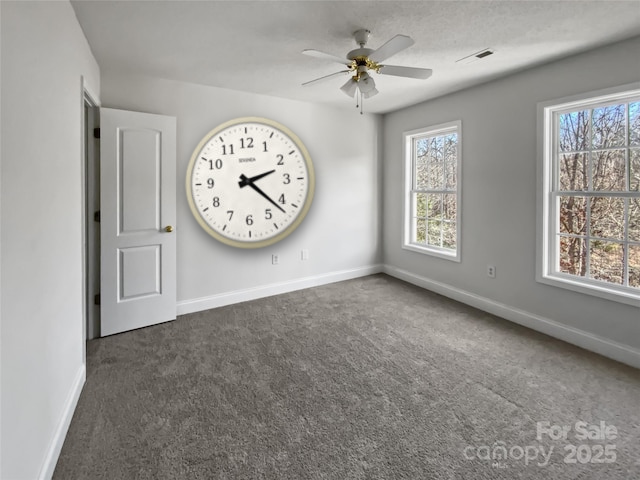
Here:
2,22
